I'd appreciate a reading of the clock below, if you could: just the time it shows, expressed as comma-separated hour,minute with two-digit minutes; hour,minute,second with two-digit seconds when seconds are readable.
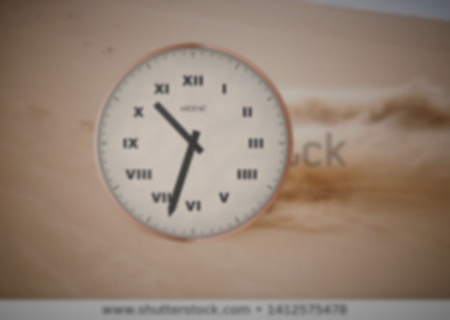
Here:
10,33
